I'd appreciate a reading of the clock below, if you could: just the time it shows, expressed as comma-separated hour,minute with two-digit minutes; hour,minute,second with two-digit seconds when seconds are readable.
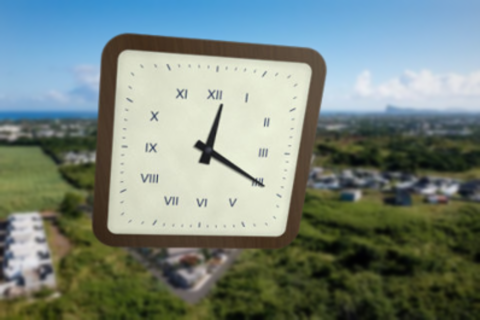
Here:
12,20
